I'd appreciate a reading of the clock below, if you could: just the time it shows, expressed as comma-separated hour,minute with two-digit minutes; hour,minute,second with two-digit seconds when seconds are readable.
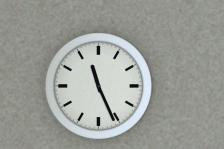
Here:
11,26
